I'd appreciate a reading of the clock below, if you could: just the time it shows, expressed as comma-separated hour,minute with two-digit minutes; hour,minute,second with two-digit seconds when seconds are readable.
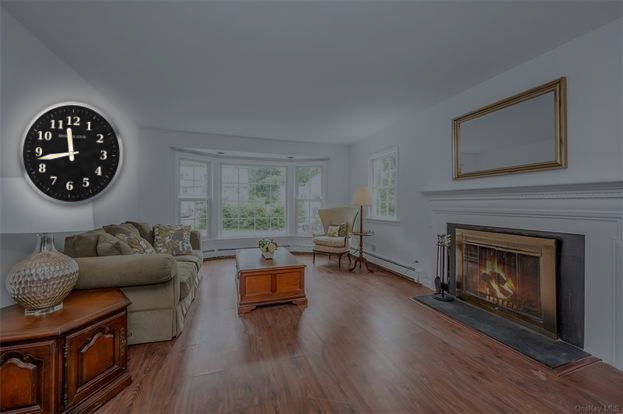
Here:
11,43
